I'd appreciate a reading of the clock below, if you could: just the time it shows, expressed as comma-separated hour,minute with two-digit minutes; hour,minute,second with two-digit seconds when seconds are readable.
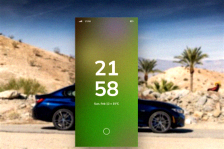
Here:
21,58
